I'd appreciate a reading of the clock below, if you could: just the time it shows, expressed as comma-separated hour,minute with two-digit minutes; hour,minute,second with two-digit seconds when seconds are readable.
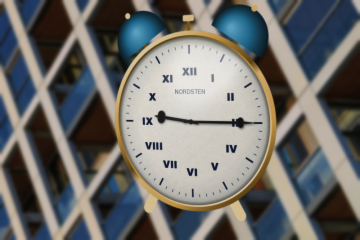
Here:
9,15
